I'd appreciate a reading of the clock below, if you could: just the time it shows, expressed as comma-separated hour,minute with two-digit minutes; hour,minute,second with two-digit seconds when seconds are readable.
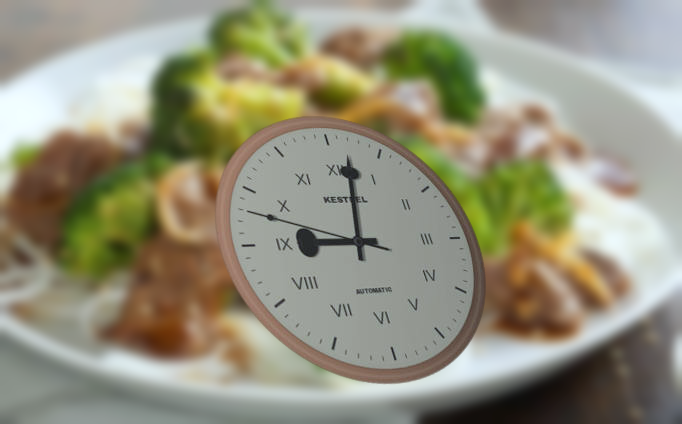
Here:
9,01,48
